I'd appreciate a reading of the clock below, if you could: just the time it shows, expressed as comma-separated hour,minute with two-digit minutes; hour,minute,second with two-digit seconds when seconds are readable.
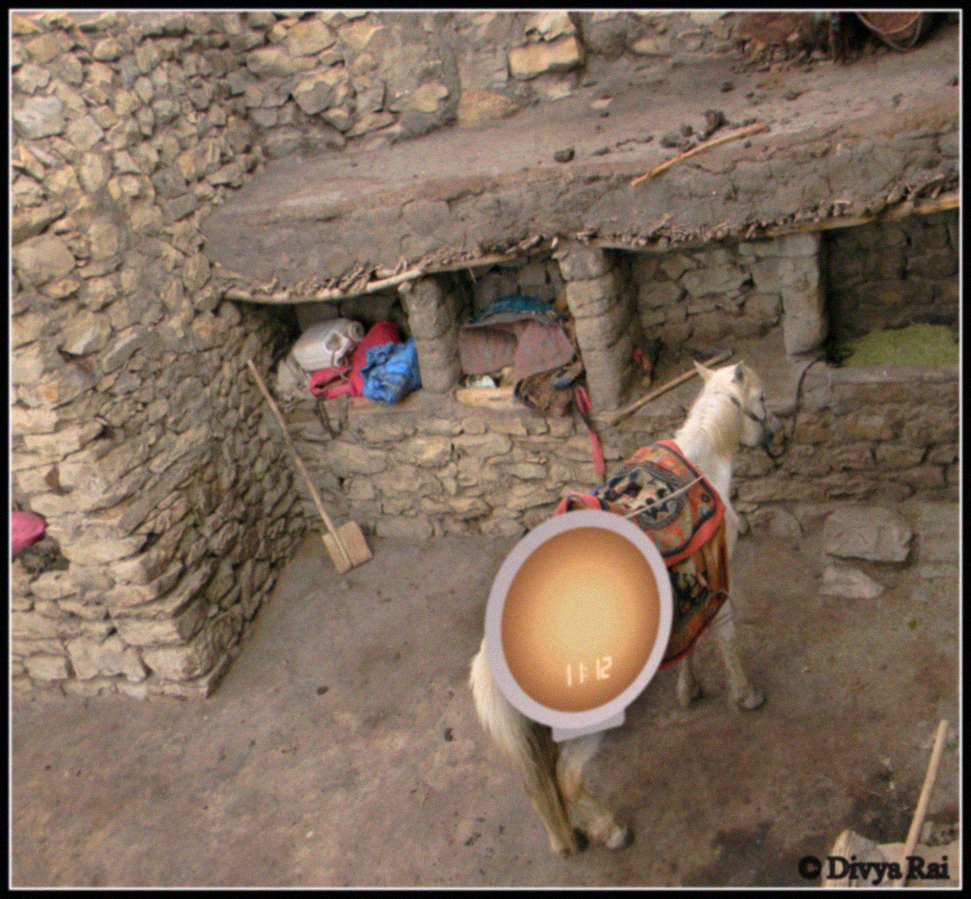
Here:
11,12
